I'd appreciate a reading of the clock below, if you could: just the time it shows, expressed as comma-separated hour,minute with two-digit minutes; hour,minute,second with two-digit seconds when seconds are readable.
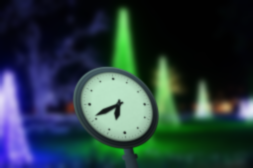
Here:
6,41
